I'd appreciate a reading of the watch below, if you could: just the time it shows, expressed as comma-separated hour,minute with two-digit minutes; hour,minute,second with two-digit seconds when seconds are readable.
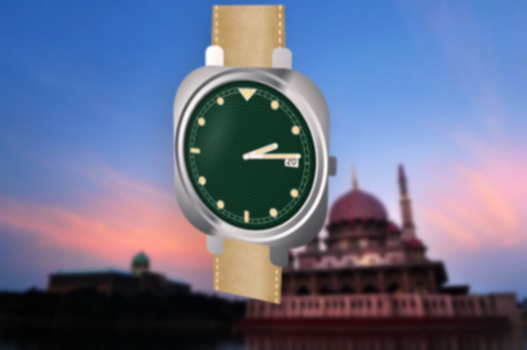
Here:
2,14
